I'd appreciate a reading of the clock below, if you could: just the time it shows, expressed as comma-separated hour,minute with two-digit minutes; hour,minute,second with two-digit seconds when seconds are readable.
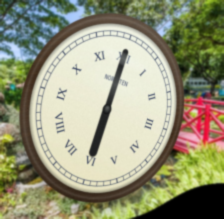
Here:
6,00
